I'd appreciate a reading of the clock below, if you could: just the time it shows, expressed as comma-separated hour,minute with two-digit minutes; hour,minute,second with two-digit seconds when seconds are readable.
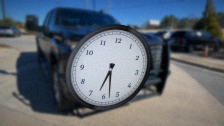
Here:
6,28
